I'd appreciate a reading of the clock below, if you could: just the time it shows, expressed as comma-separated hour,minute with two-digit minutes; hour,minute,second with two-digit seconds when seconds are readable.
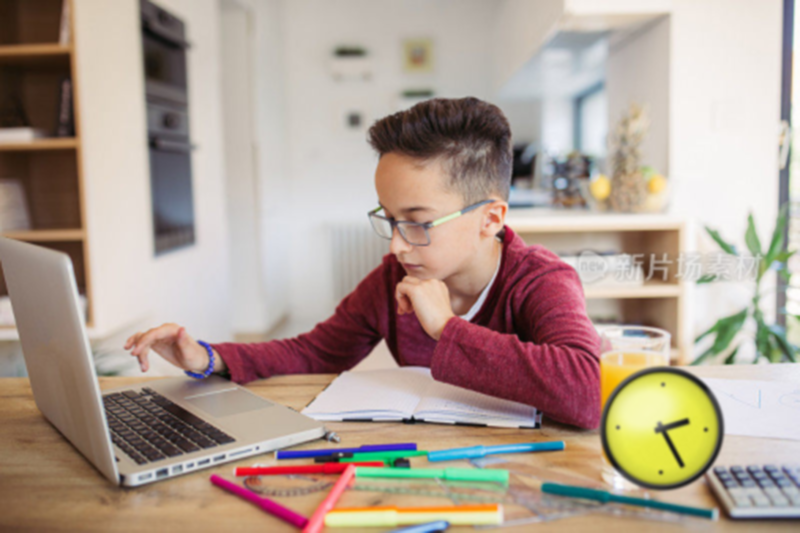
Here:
2,25
